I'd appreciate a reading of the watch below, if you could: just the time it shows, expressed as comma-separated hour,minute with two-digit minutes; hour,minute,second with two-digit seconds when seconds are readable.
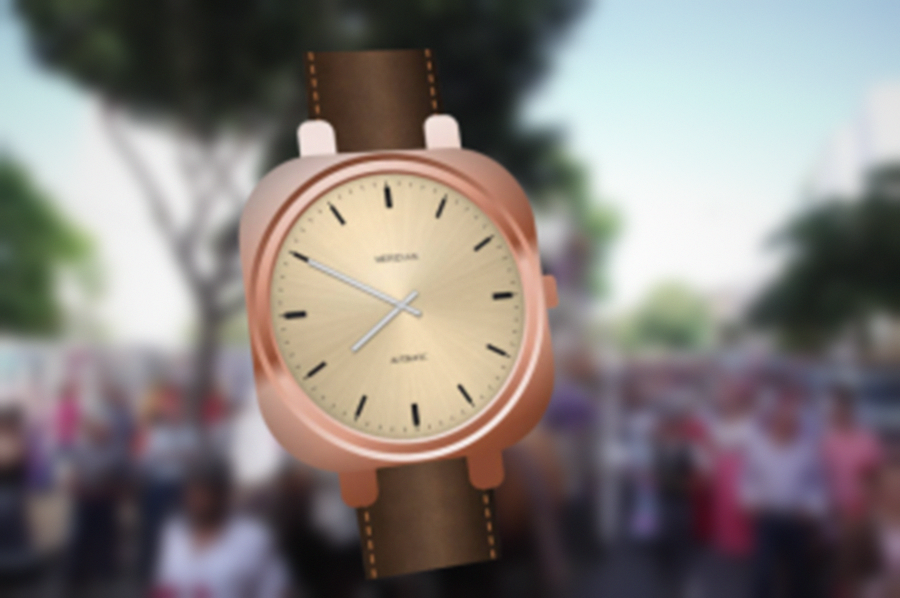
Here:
7,50
